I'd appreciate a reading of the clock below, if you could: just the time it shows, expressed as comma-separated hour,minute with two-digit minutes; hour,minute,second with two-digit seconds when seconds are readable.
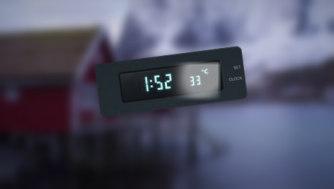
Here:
1,52
